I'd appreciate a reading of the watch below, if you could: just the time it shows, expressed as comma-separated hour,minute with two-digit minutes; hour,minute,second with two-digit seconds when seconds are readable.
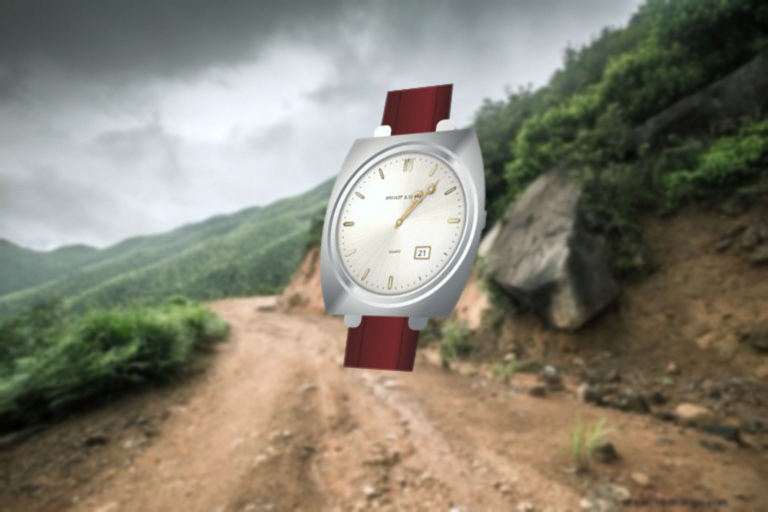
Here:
1,07
